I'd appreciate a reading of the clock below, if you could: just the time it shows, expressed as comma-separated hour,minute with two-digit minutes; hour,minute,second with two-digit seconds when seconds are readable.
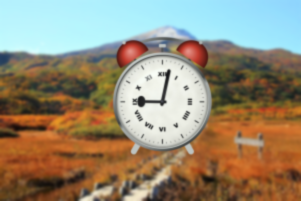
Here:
9,02
